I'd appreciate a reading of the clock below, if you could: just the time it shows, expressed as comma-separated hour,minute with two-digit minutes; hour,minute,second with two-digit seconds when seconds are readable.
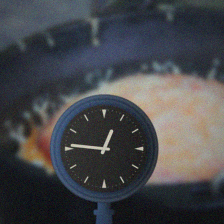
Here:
12,46
